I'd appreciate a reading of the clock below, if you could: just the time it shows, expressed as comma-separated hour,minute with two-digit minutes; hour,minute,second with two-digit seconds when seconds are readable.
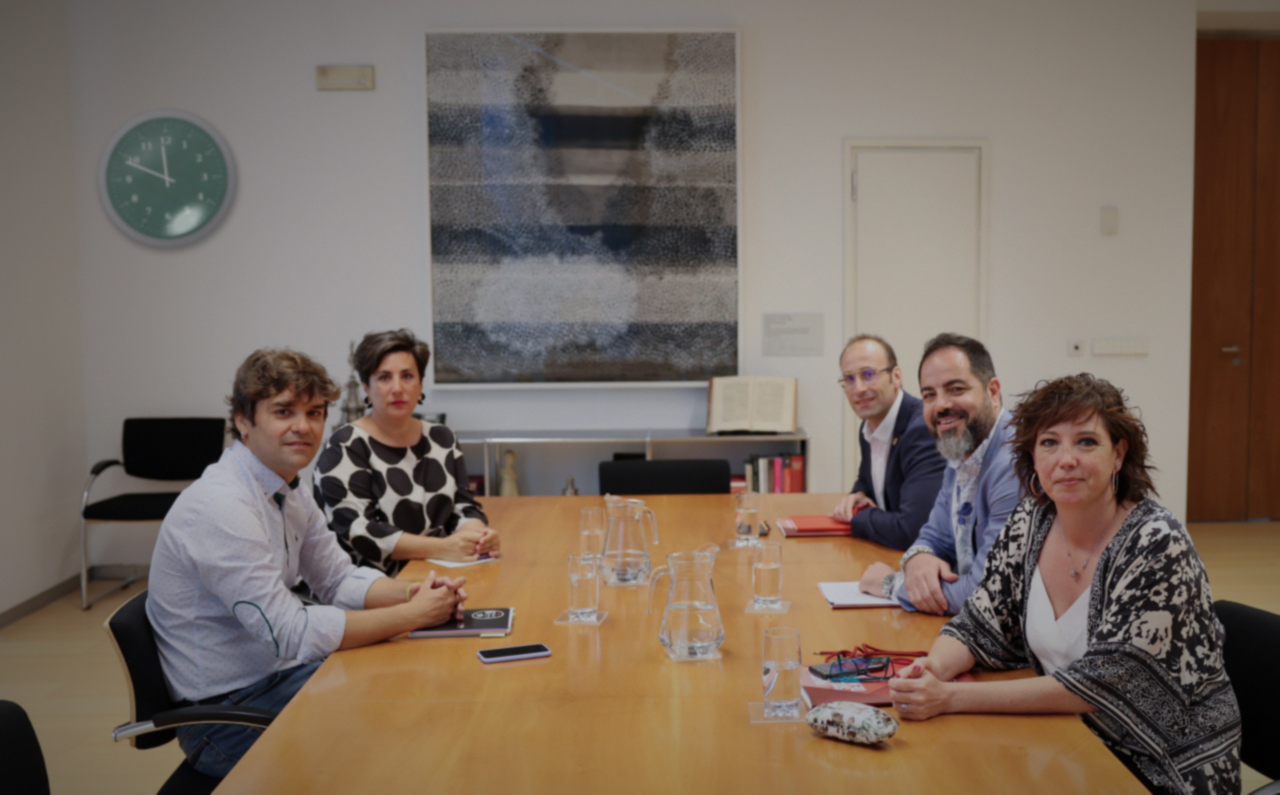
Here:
11,49
